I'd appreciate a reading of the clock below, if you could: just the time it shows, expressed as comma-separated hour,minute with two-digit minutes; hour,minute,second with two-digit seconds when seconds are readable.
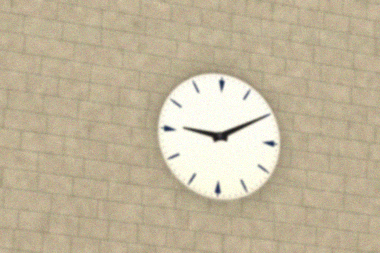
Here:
9,10
